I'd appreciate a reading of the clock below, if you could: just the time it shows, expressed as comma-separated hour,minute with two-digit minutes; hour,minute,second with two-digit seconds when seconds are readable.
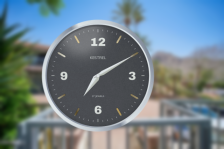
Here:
7,10
